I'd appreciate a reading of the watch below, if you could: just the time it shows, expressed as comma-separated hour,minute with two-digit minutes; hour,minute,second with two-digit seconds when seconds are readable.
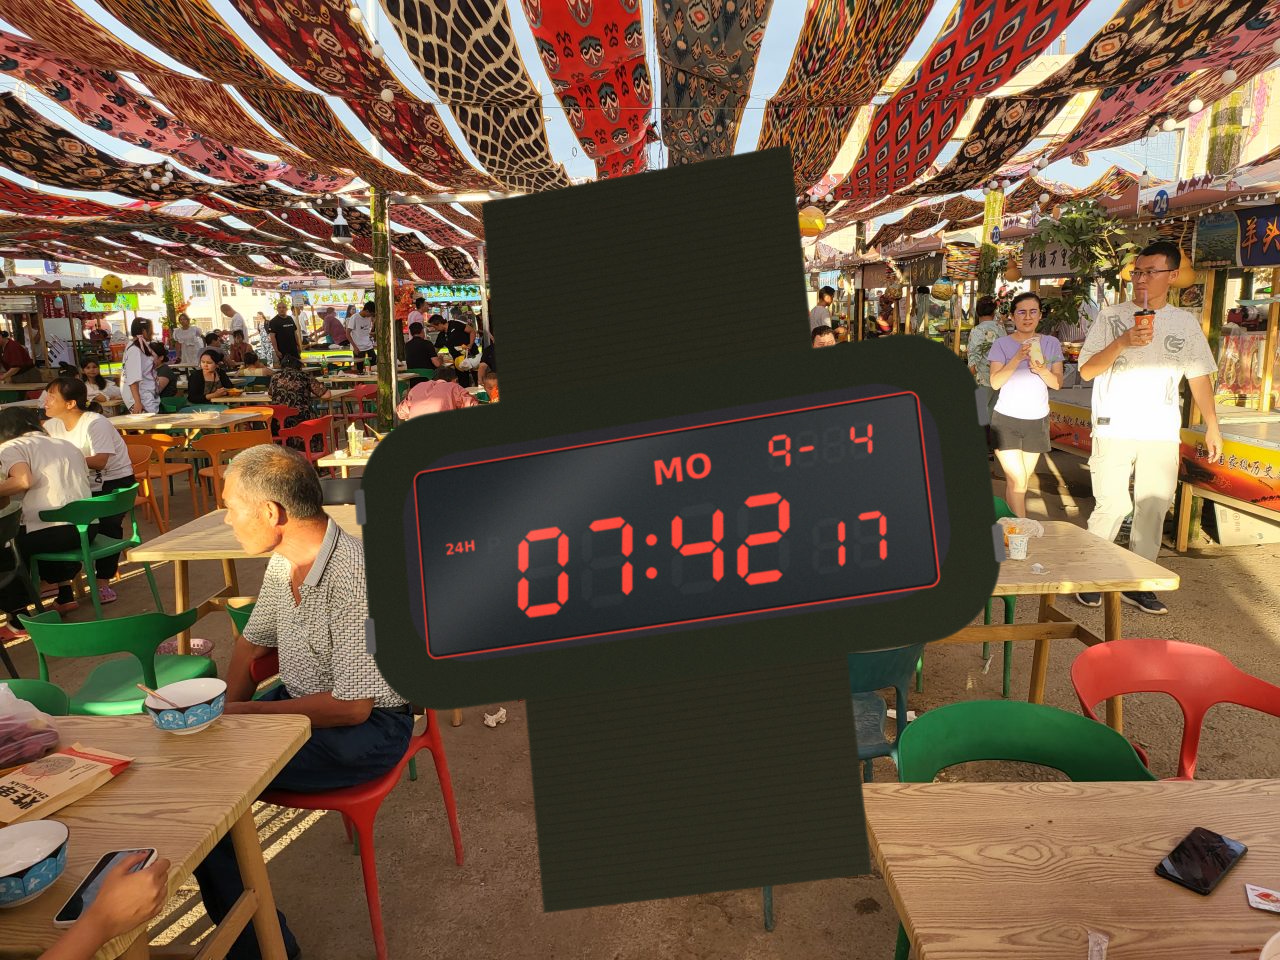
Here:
7,42,17
